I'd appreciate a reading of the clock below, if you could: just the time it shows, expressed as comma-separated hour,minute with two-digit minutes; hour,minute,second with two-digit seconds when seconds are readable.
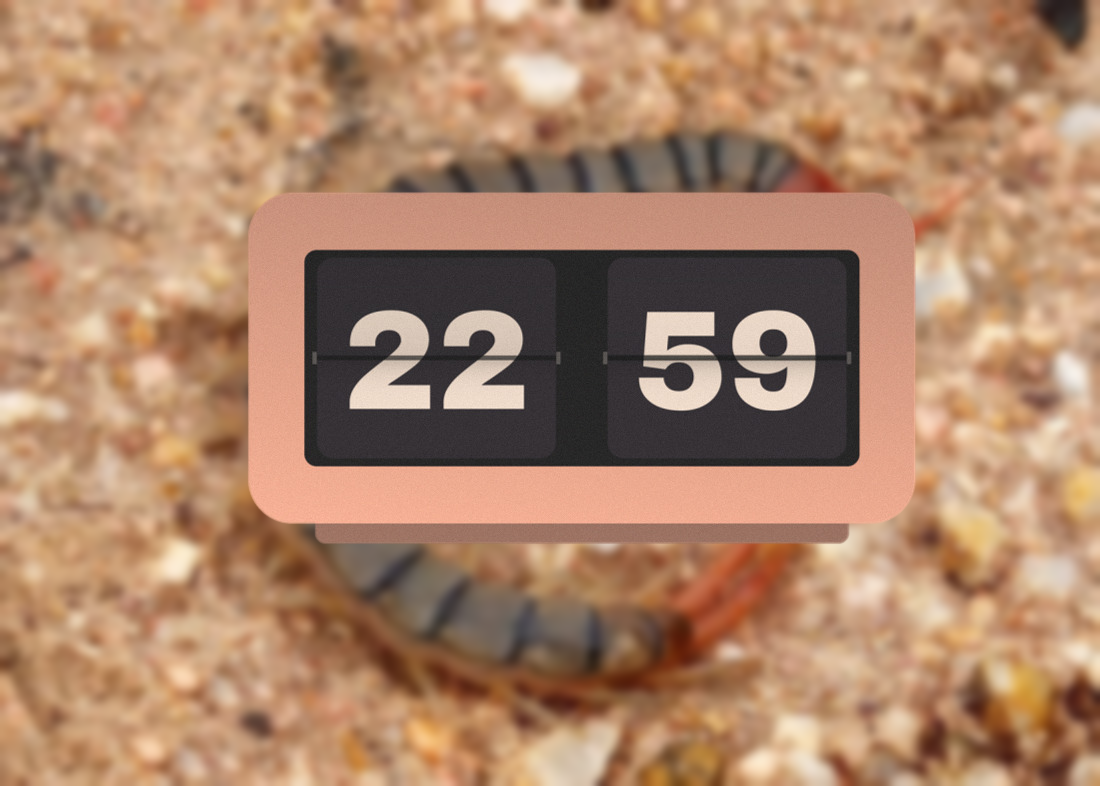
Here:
22,59
